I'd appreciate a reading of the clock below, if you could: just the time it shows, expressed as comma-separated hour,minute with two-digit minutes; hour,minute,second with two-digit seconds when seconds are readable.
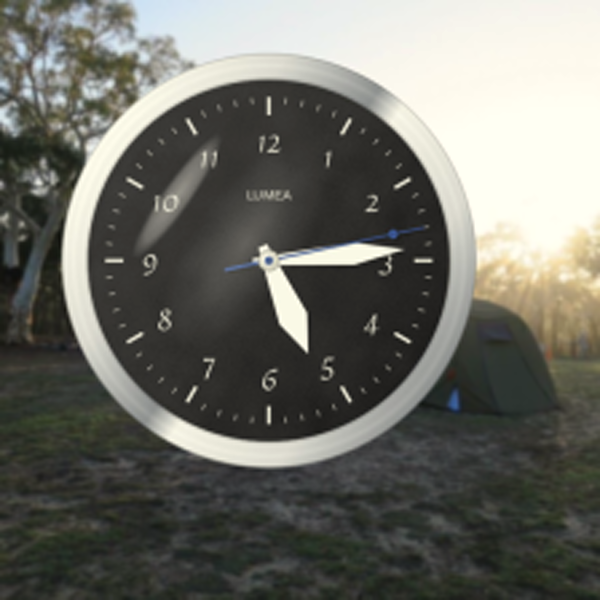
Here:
5,14,13
